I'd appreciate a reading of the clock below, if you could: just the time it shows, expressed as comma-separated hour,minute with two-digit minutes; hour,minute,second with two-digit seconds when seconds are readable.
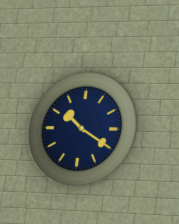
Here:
10,20
